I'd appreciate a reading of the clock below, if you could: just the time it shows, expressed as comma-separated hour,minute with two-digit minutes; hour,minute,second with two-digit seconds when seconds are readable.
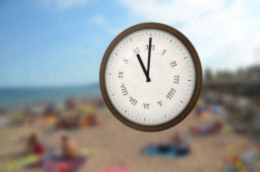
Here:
11,00
